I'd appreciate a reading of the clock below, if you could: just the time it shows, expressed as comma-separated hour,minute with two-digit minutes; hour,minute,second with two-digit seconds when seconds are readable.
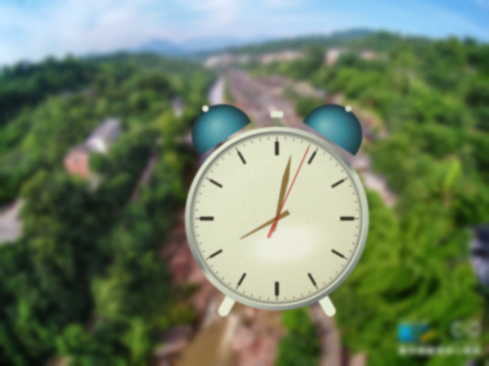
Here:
8,02,04
